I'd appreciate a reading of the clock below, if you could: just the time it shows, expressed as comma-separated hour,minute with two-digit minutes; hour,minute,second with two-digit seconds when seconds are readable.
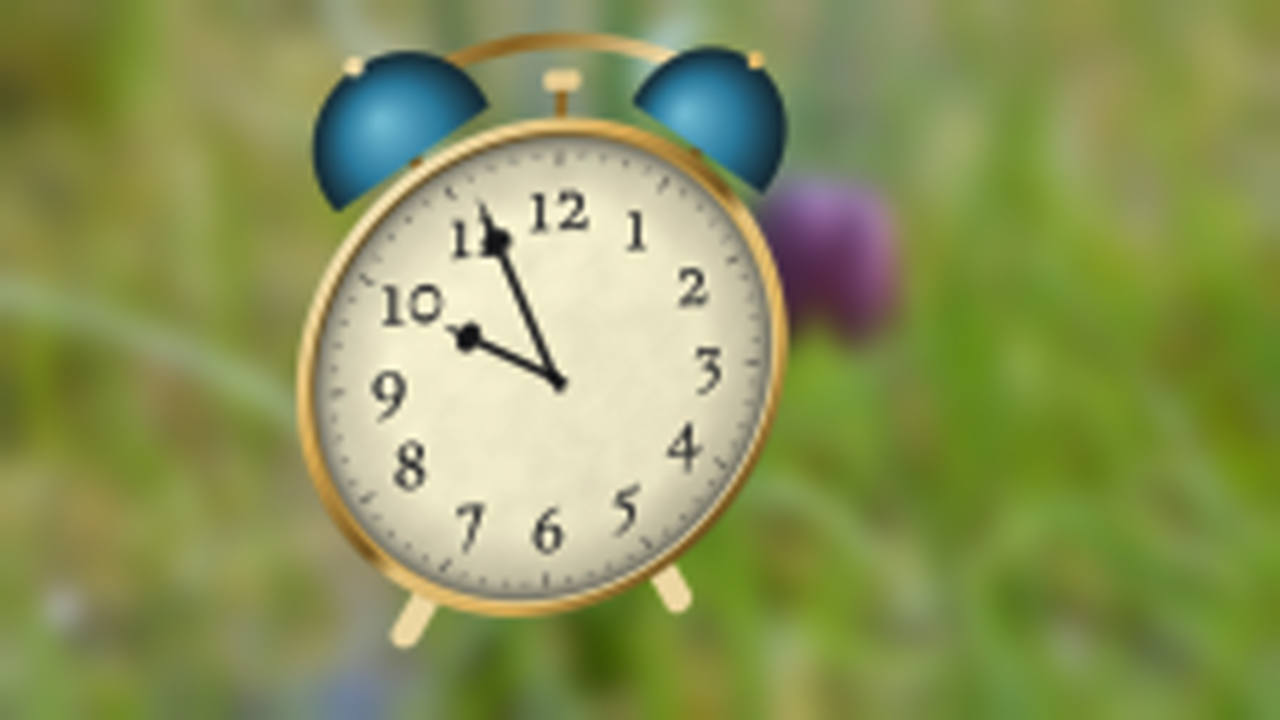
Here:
9,56
